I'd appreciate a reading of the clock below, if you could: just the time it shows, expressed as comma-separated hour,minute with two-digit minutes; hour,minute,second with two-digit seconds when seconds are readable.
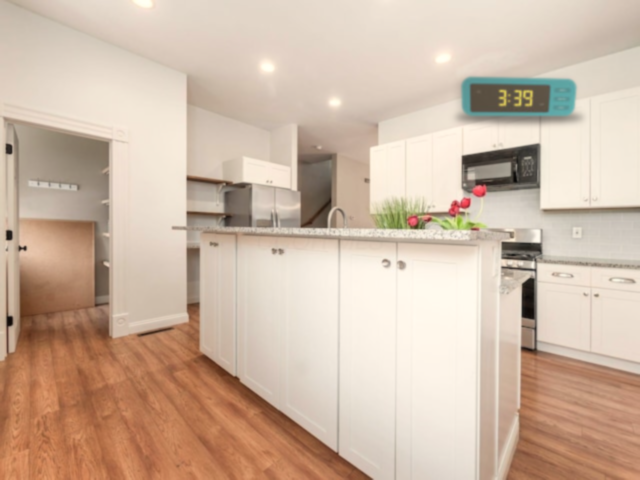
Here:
3,39
